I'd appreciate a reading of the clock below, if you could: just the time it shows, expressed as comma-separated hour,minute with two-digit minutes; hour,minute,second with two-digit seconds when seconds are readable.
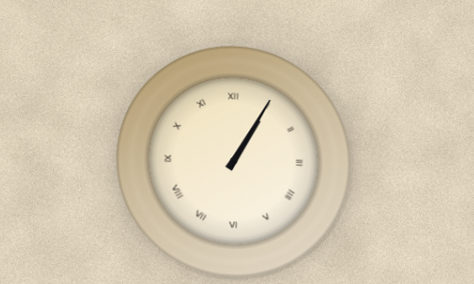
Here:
1,05
